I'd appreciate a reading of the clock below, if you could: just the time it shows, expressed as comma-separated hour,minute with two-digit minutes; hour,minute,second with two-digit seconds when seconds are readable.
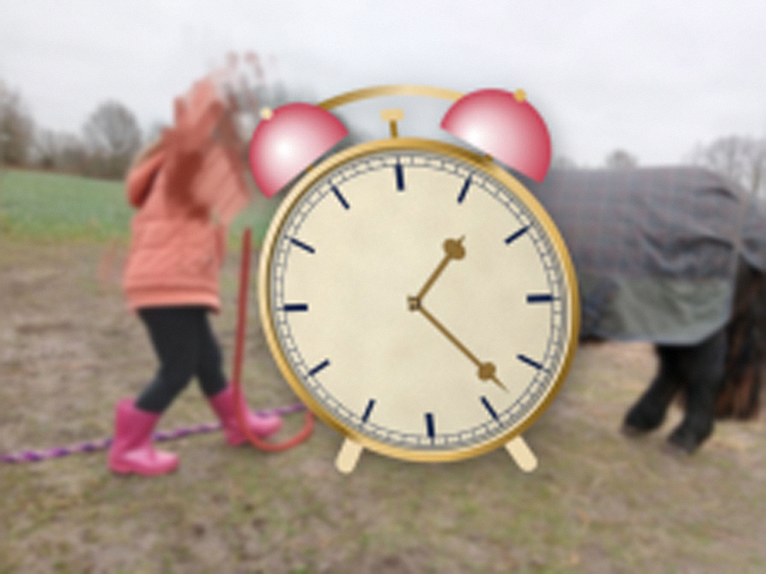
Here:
1,23
